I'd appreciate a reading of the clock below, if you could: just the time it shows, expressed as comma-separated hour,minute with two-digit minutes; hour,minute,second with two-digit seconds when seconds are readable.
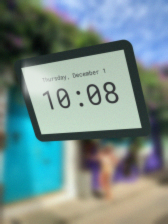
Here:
10,08
